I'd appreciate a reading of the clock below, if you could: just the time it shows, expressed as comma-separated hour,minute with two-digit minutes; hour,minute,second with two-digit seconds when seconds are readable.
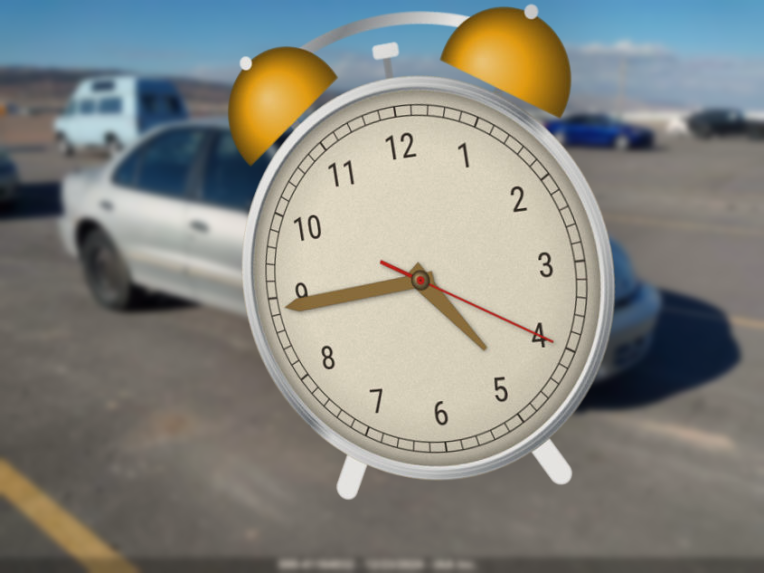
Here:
4,44,20
